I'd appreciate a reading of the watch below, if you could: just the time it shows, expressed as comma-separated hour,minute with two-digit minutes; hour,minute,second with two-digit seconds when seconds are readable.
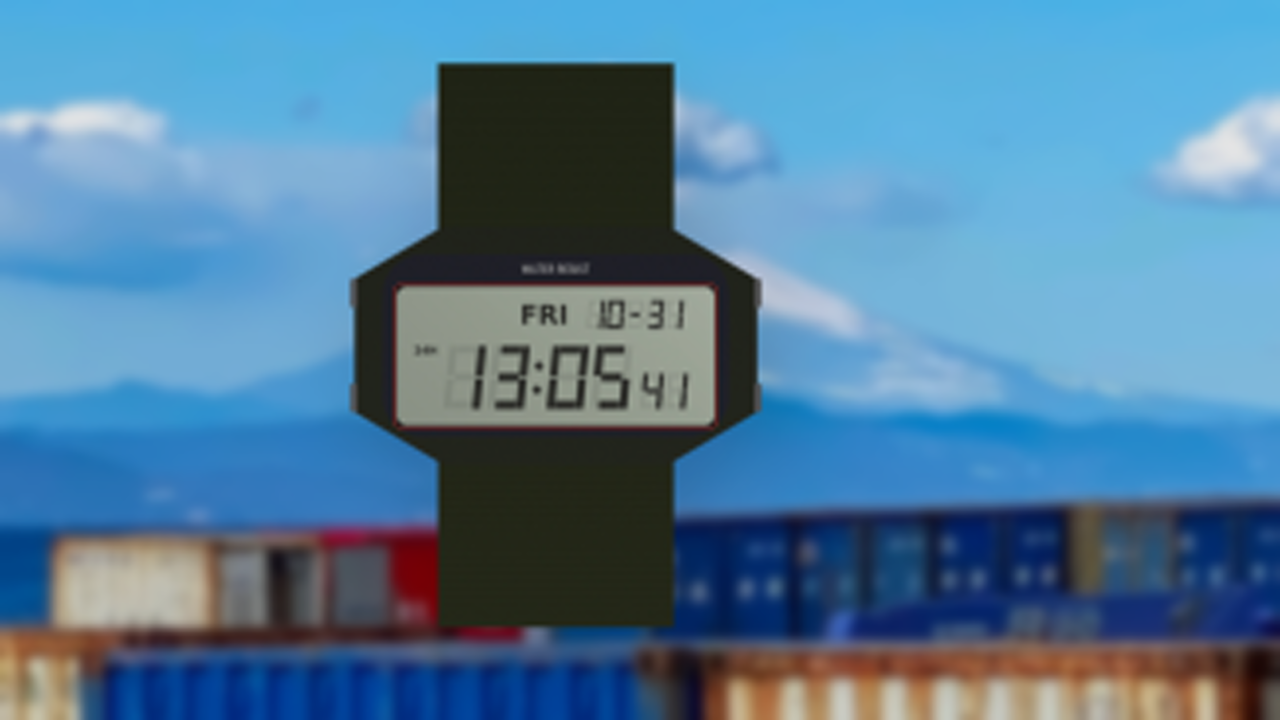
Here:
13,05,41
